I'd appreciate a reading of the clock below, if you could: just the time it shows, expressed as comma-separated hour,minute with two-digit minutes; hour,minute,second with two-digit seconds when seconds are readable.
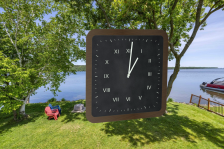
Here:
1,01
